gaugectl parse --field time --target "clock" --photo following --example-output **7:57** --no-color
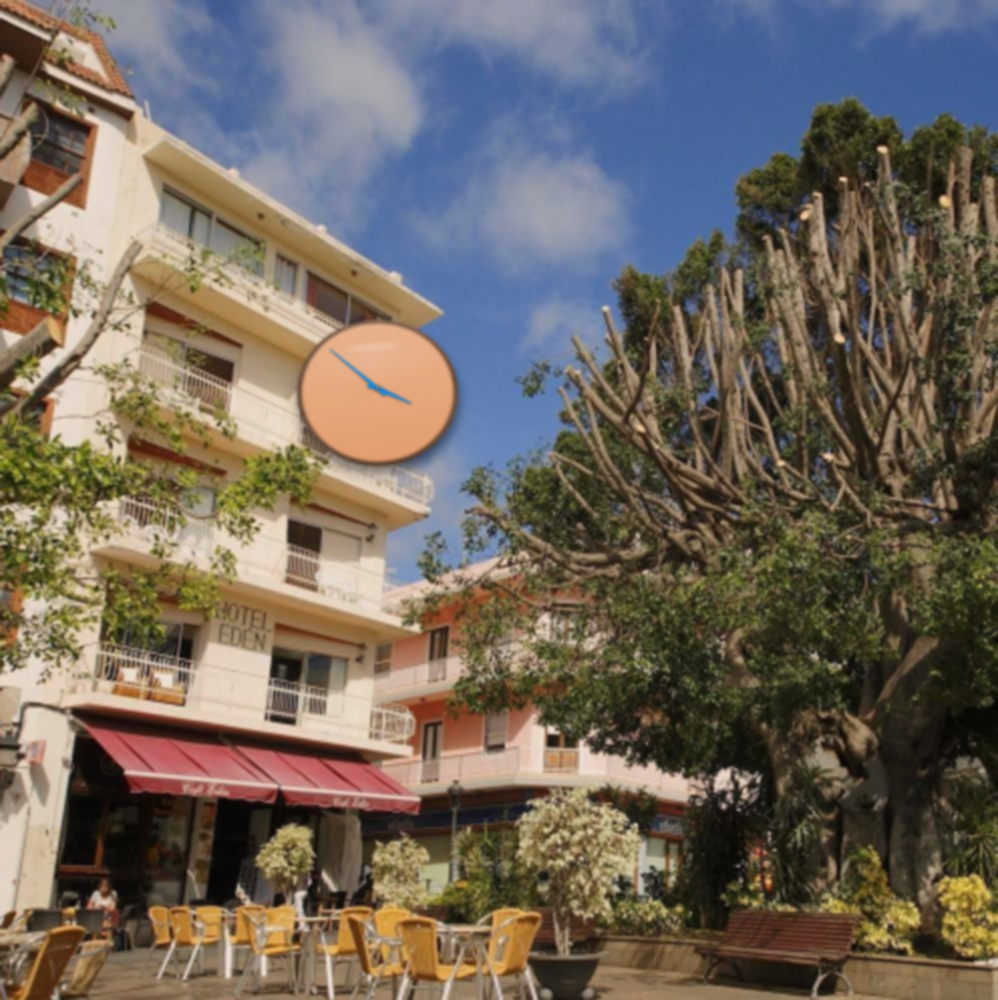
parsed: **3:52**
